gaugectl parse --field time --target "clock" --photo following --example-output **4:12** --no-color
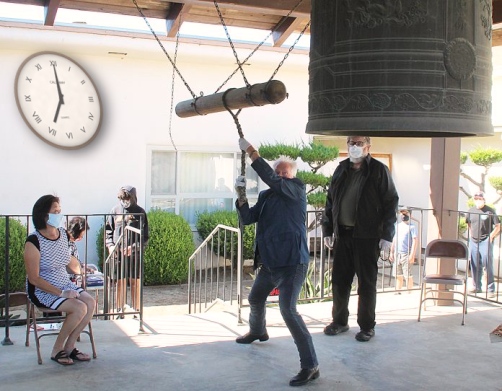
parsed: **7:00**
